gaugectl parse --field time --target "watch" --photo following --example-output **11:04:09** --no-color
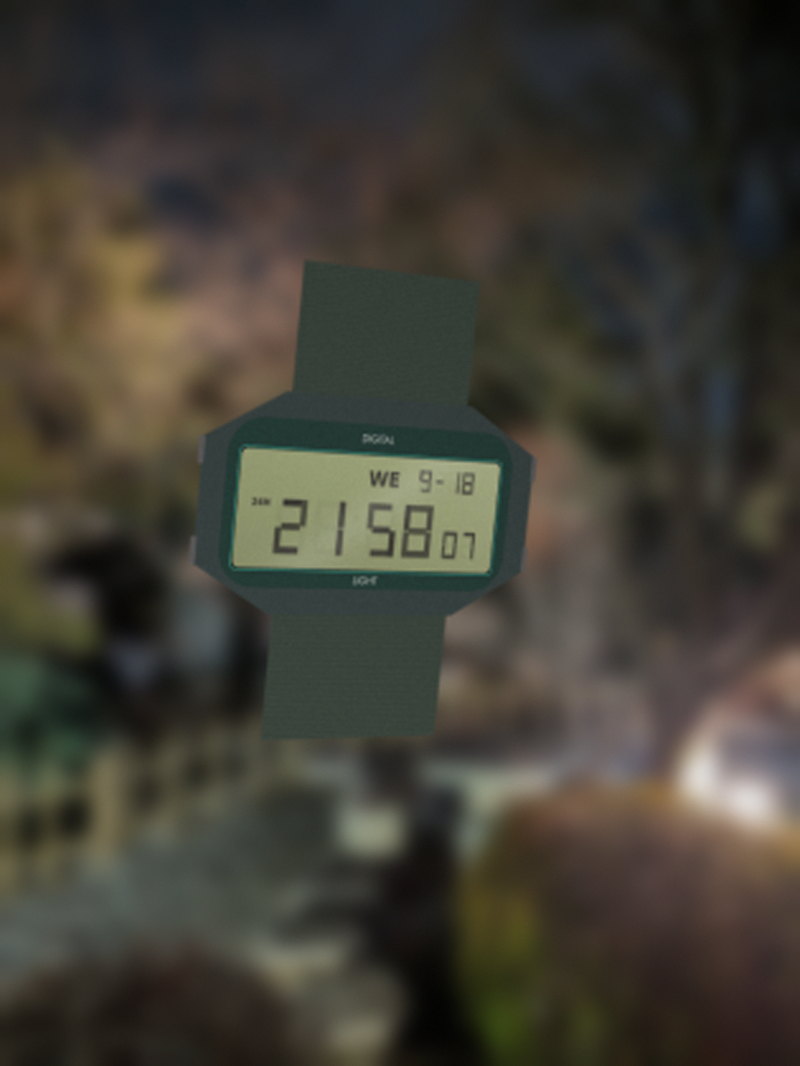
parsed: **21:58:07**
